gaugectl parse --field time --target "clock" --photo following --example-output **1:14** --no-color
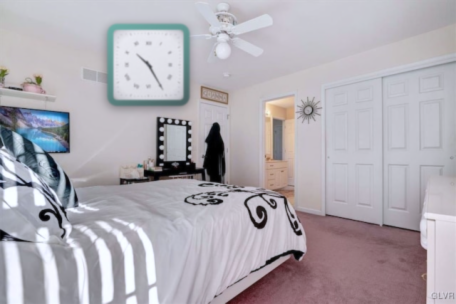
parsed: **10:25**
